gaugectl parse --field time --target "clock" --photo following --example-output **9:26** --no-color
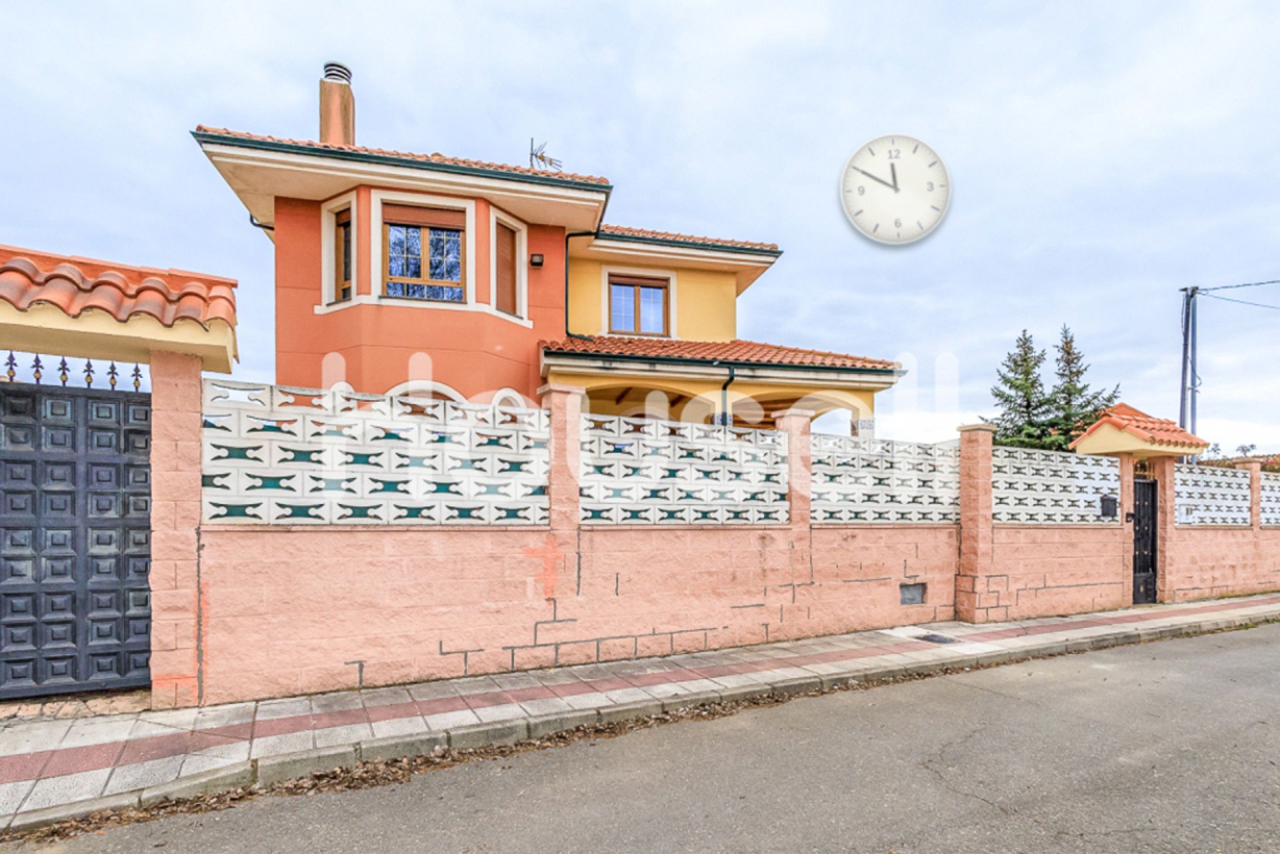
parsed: **11:50**
